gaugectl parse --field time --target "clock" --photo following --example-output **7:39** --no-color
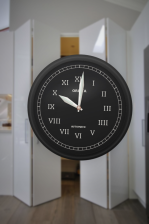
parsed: **10:01**
